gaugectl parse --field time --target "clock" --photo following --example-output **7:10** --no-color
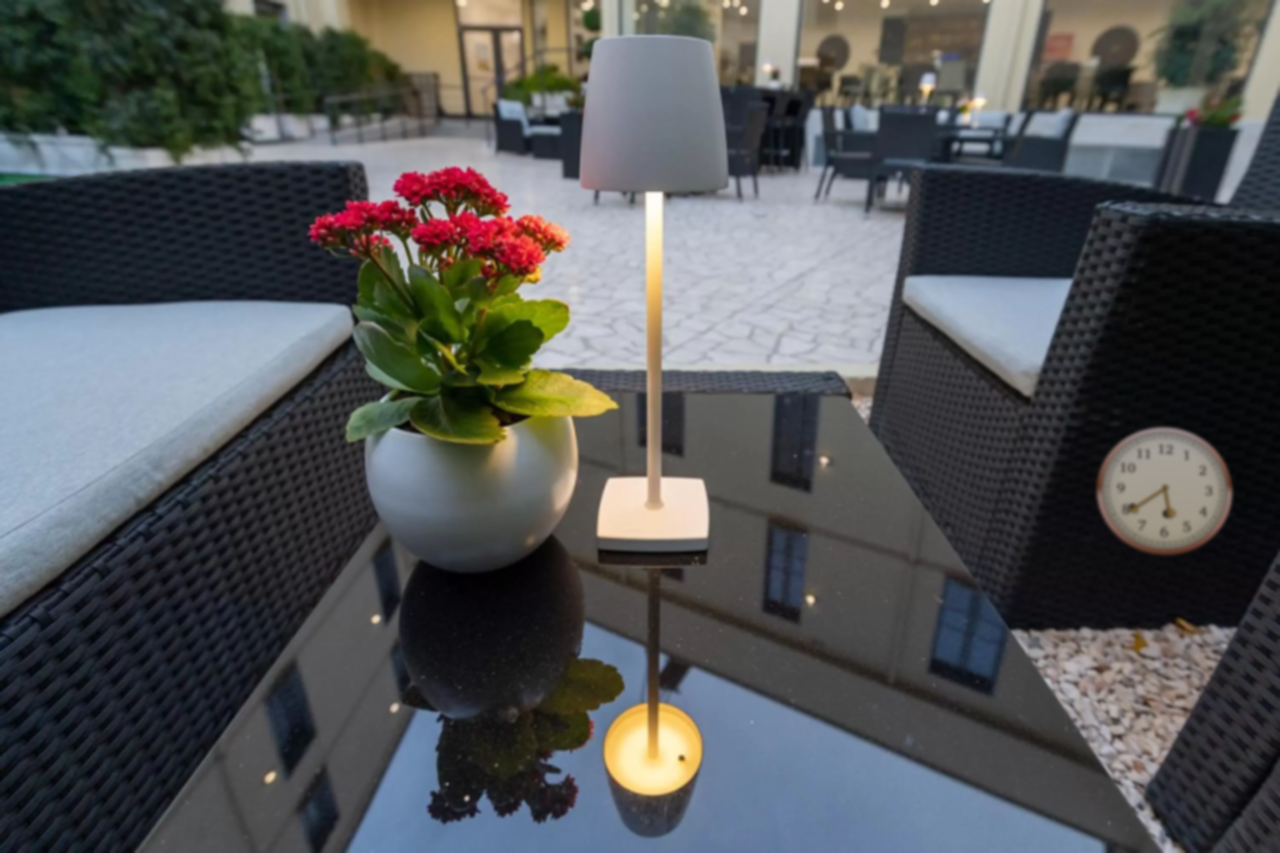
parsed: **5:39**
